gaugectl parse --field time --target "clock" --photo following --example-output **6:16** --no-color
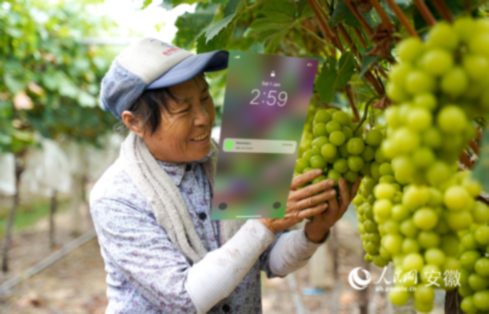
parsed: **2:59**
